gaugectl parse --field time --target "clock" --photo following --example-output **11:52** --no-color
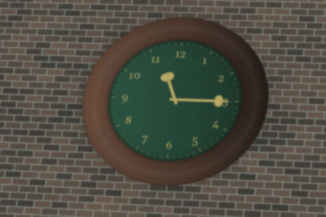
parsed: **11:15**
